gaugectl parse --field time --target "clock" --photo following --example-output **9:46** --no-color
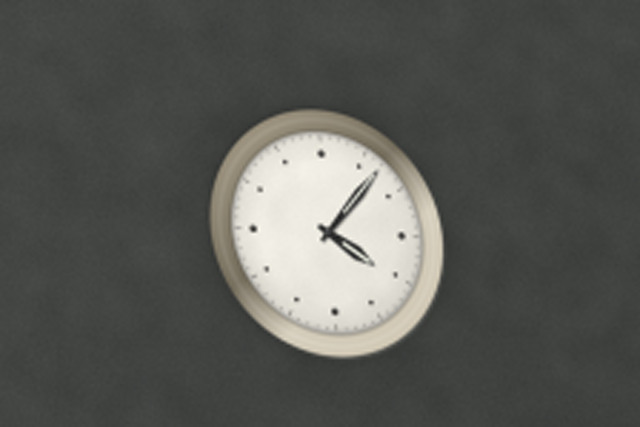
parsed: **4:07**
